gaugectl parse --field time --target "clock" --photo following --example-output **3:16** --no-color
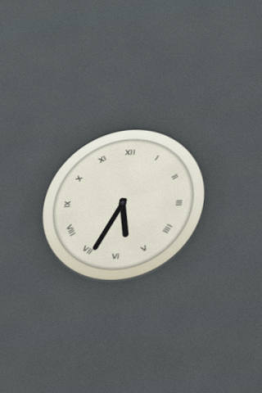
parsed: **5:34**
